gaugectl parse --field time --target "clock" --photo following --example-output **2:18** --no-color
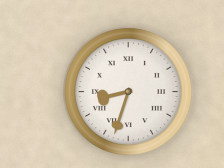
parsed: **8:33**
